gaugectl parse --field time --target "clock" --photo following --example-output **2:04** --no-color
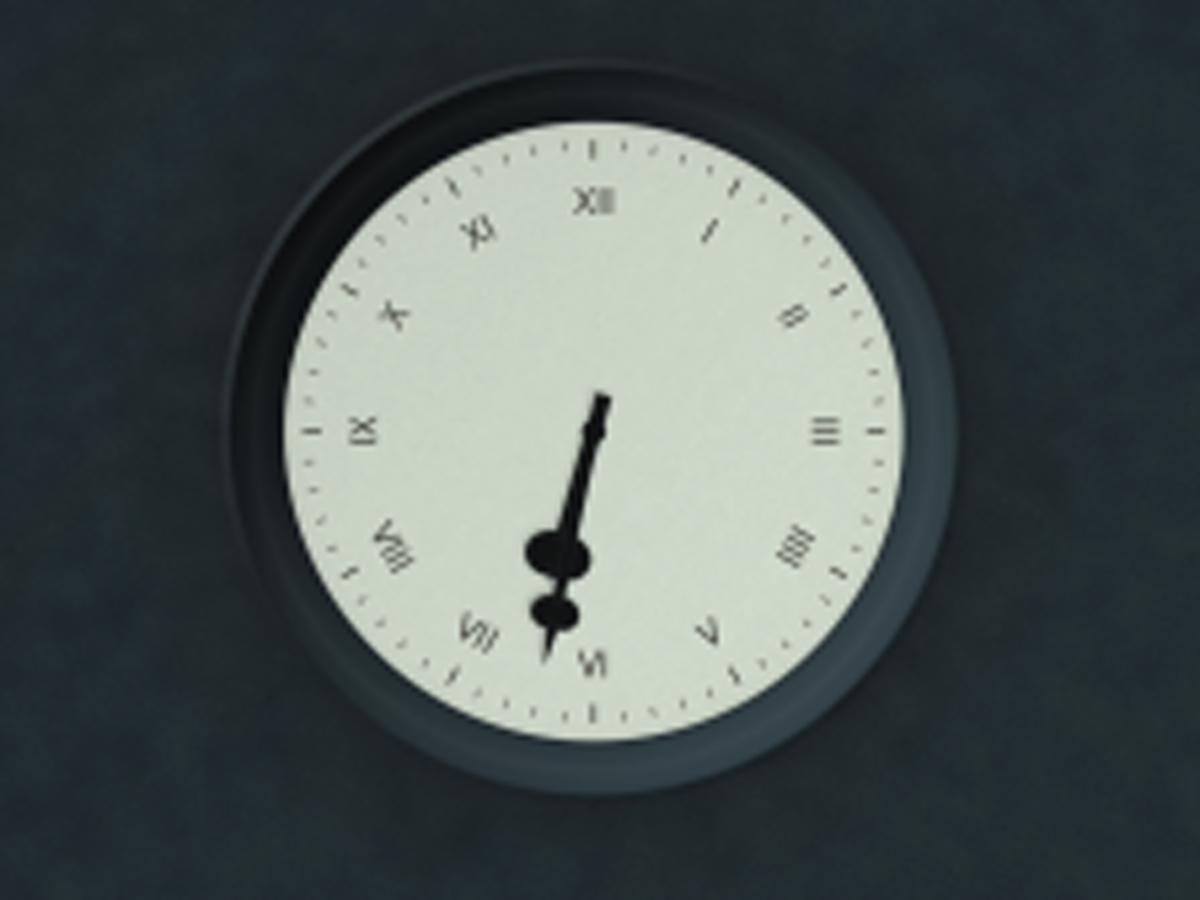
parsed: **6:32**
